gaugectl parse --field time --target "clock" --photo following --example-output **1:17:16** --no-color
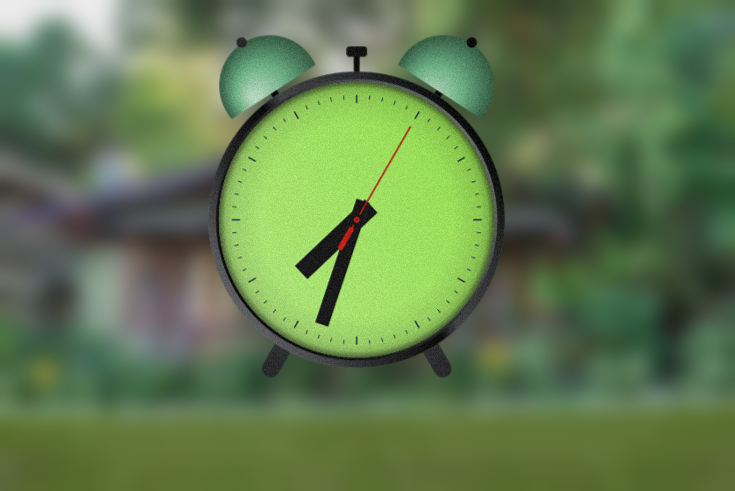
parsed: **7:33:05**
